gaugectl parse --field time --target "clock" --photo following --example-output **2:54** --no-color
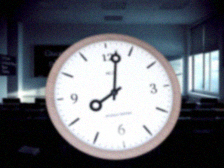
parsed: **8:02**
